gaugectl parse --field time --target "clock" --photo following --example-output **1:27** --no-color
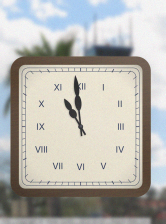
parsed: **10:59**
